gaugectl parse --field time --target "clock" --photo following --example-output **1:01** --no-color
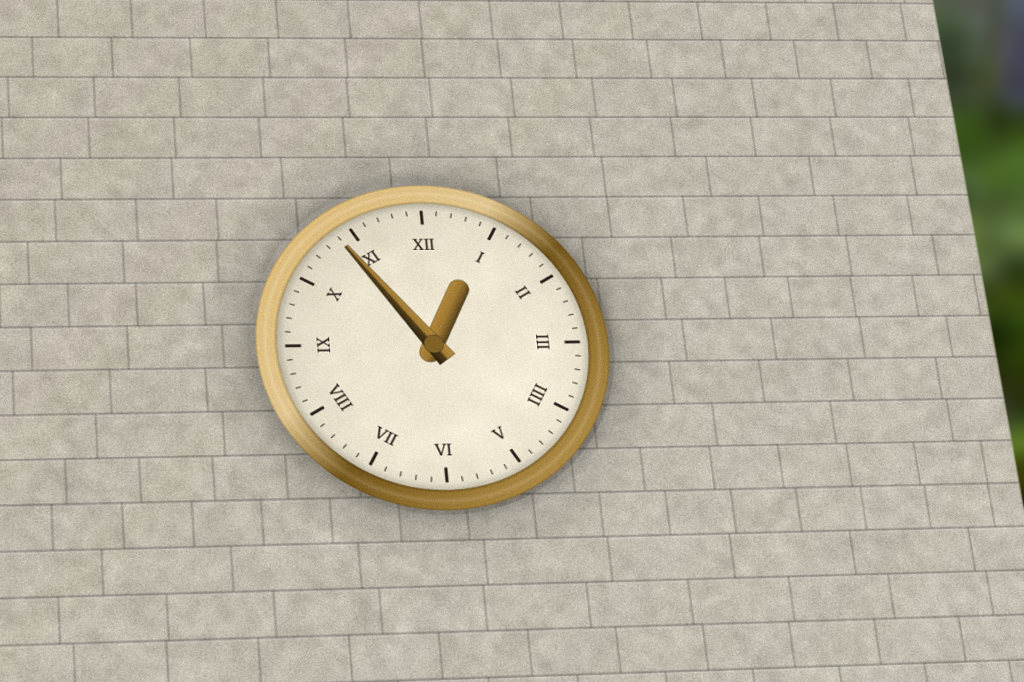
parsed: **12:54**
